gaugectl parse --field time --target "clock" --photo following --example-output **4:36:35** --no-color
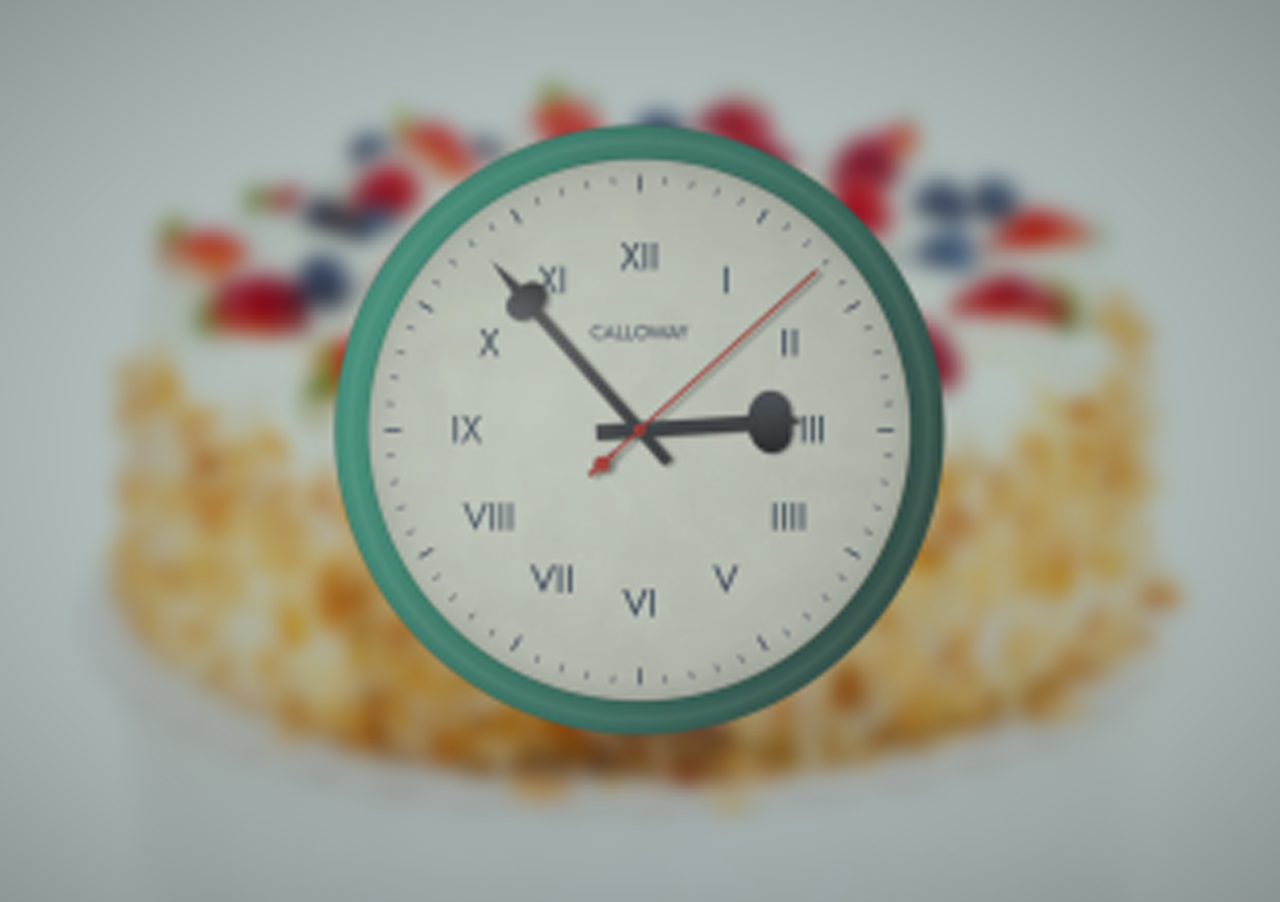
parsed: **2:53:08**
